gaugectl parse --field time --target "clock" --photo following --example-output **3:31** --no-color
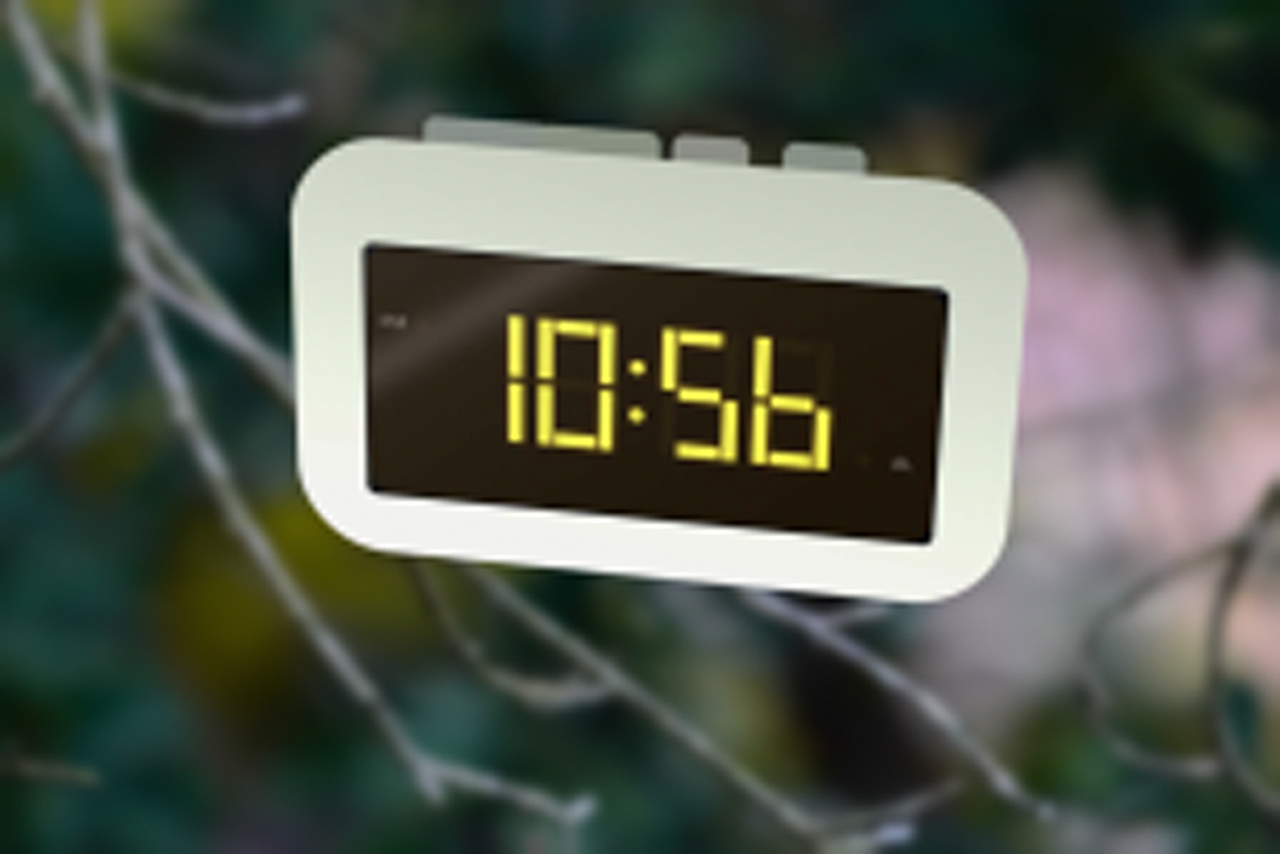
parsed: **10:56**
